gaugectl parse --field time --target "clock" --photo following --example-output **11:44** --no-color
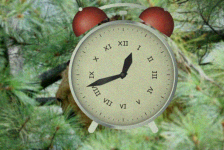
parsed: **12:42**
